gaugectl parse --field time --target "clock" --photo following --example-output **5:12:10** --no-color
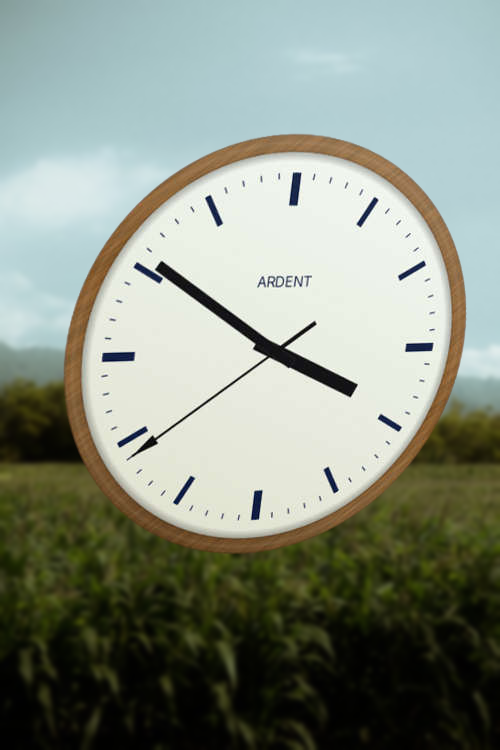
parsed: **3:50:39**
